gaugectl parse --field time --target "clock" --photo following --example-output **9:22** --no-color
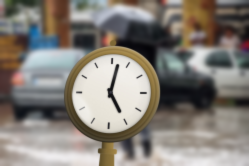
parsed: **5:02**
